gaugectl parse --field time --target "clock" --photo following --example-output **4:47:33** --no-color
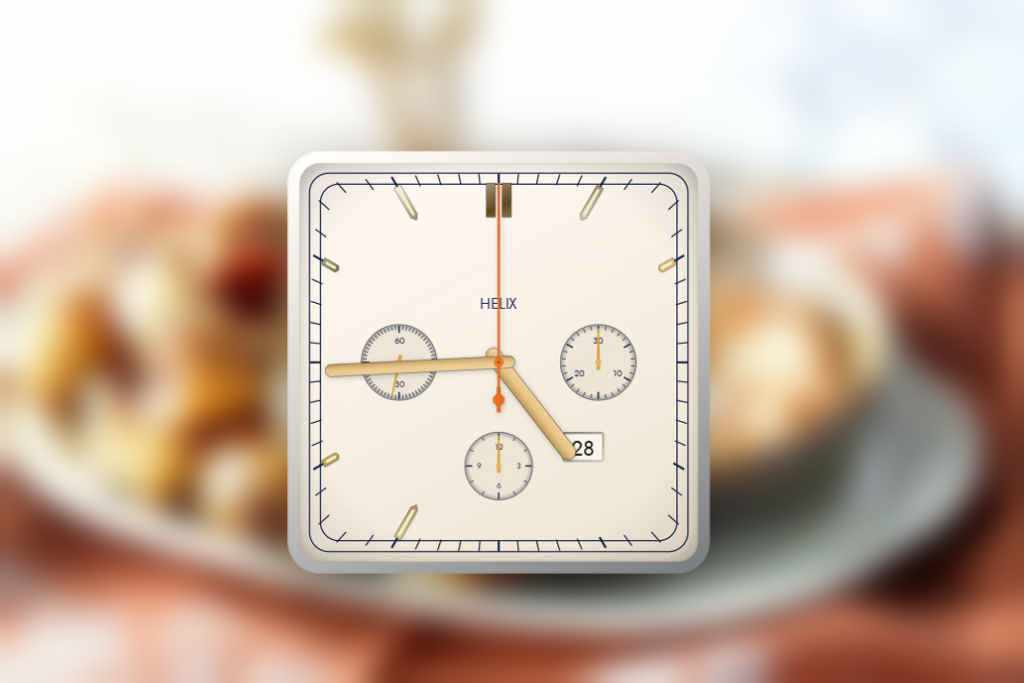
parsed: **4:44:32**
